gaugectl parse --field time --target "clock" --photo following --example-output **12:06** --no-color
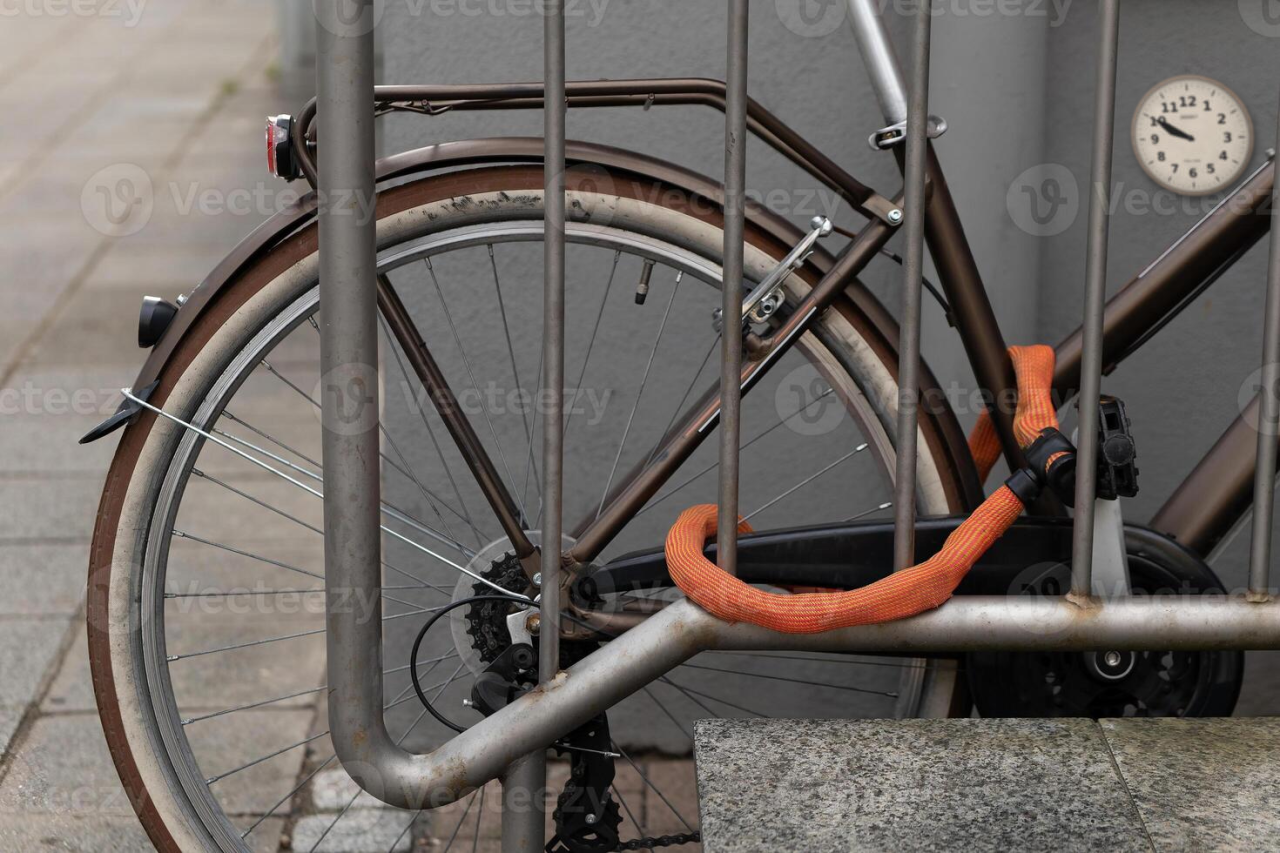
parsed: **9:50**
